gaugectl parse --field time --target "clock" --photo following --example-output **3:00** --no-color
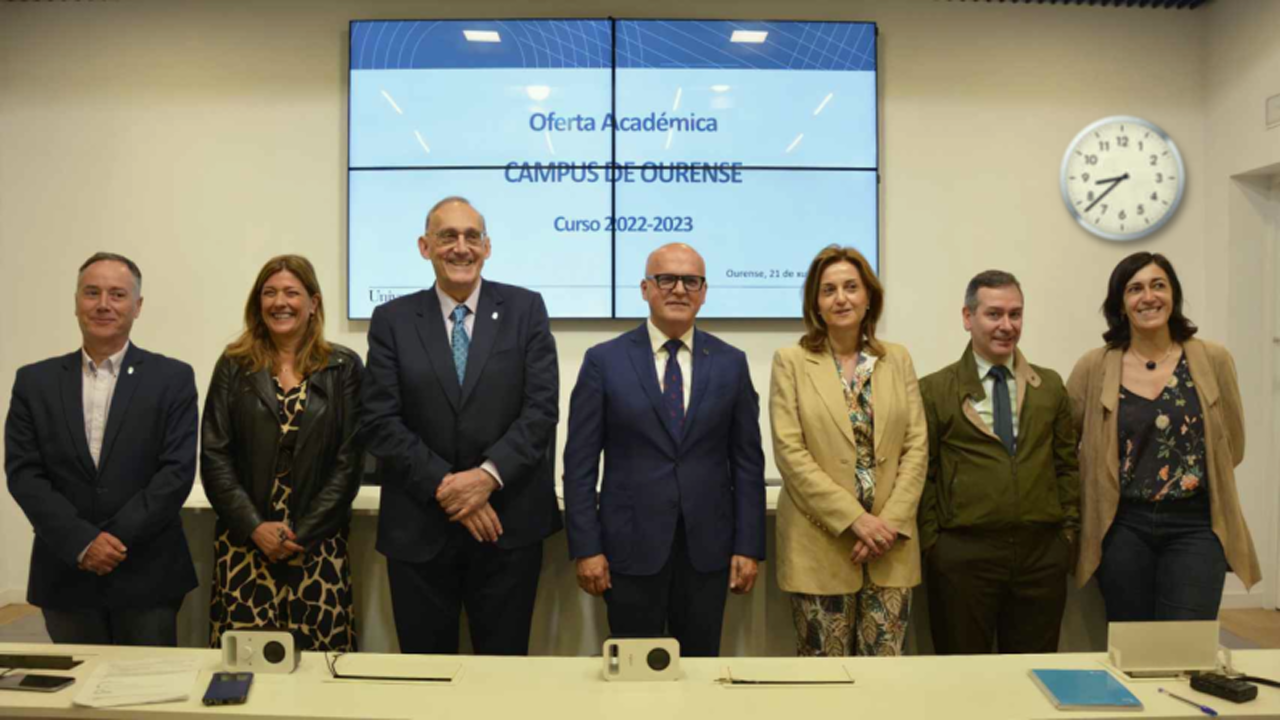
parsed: **8:38**
